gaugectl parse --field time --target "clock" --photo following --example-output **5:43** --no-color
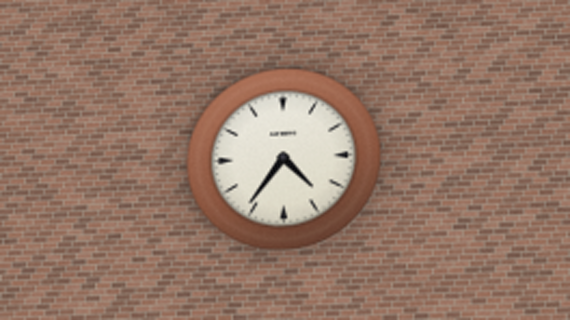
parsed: **4:36**
